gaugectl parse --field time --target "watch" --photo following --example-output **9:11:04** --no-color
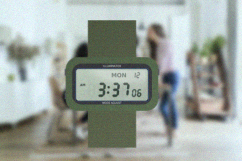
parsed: **3:37:06**
